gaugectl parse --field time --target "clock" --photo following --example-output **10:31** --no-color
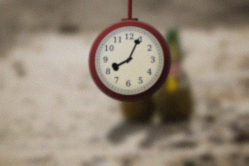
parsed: **8:04**
